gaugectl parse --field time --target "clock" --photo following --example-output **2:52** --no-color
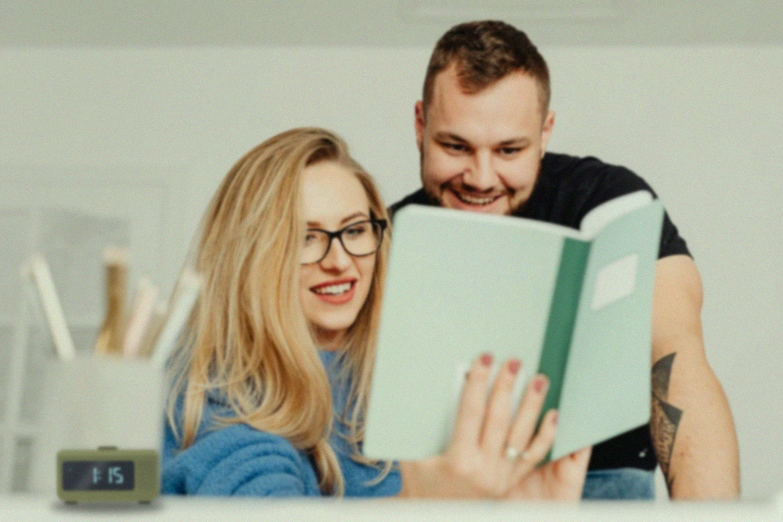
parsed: **1:15**
